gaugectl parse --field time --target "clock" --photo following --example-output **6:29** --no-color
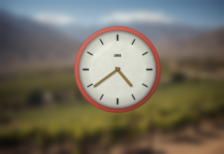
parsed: **4:39**
